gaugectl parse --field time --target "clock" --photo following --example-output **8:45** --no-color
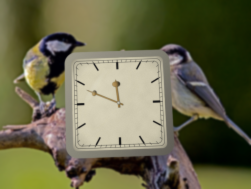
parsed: **11:49**
